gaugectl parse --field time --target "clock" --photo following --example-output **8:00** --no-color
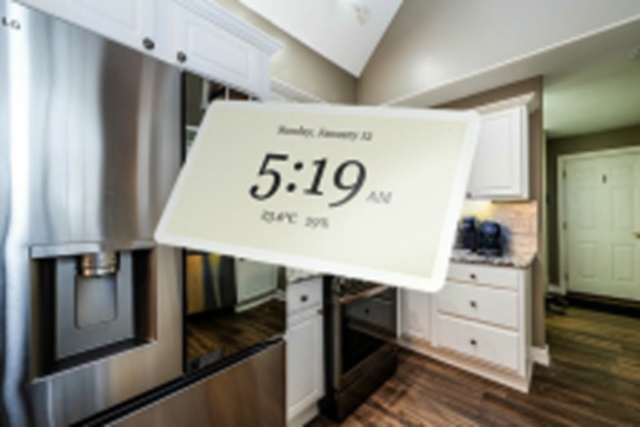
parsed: **5:19**
